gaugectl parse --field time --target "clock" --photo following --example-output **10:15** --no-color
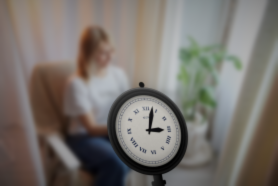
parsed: **3:03**
